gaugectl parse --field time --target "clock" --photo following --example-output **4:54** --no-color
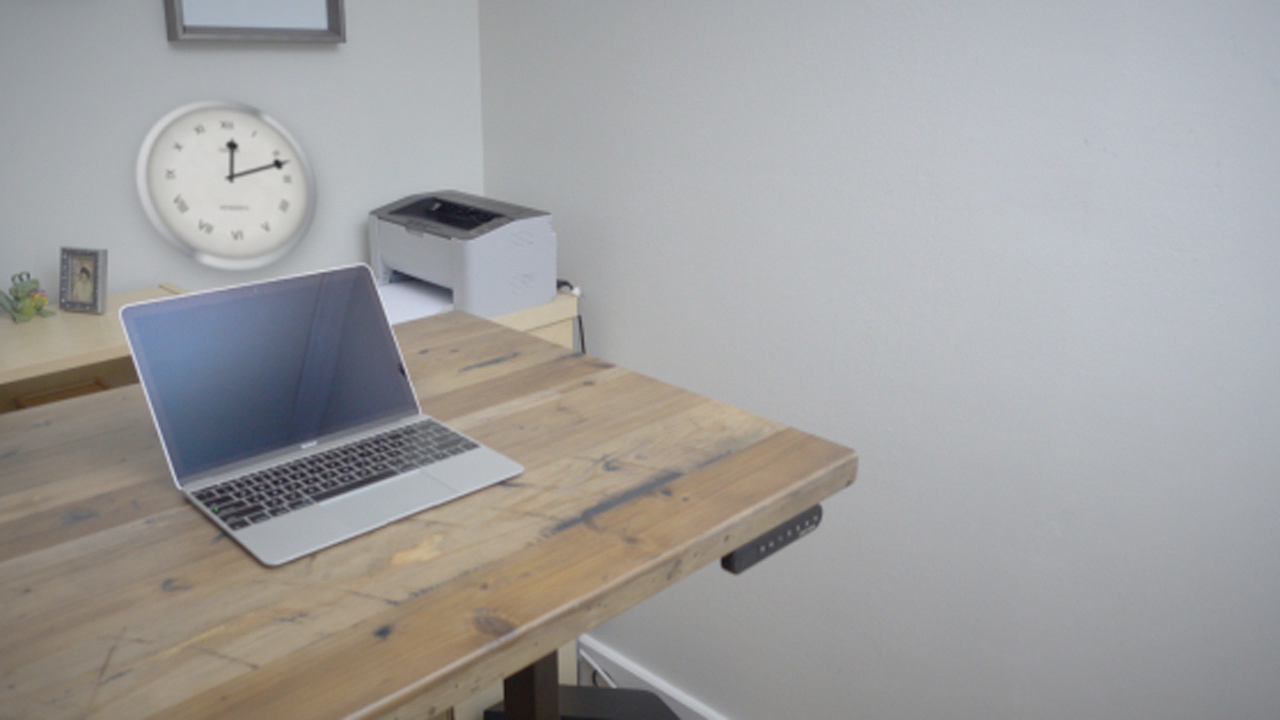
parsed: **12:12**
